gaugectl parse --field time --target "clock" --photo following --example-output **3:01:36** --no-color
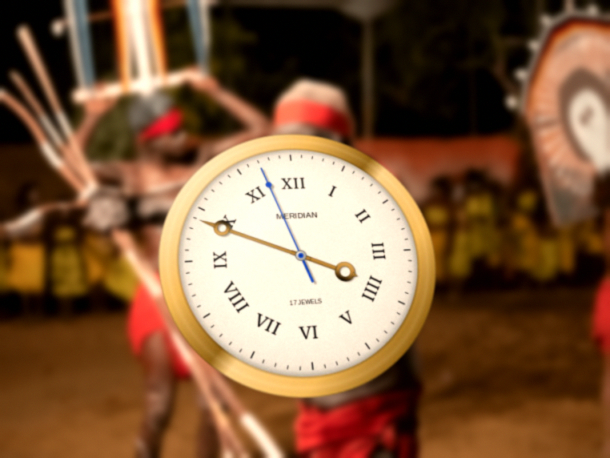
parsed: **3:48:57**
